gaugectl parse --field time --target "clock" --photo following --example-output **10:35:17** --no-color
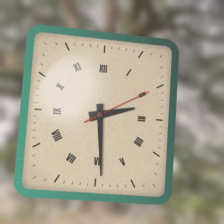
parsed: **2:29:10**
